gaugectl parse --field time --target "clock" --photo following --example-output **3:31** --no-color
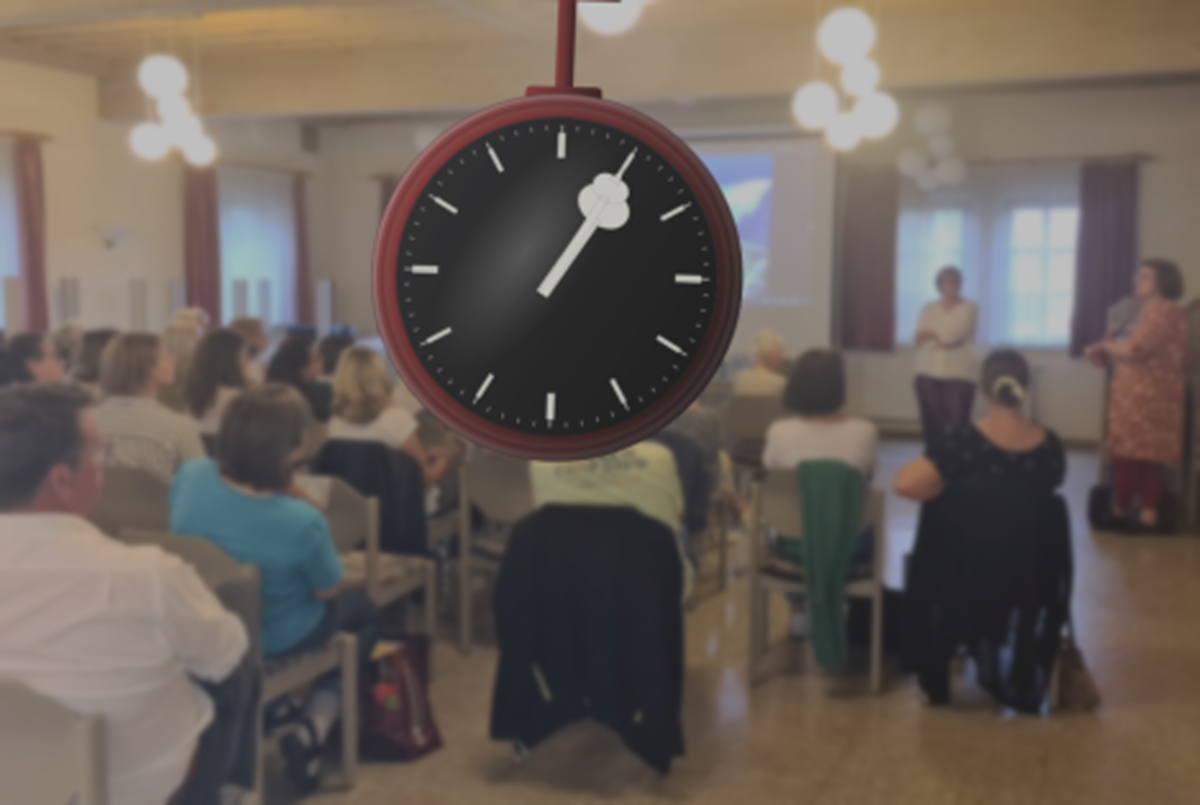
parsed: **1:05**
